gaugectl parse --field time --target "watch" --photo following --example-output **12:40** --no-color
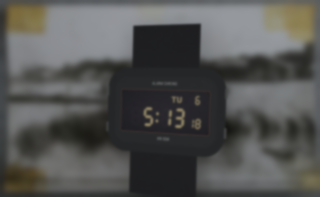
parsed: **5:13**
